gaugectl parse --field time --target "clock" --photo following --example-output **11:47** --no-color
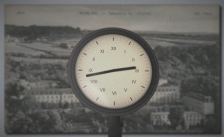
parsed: **2:43**
